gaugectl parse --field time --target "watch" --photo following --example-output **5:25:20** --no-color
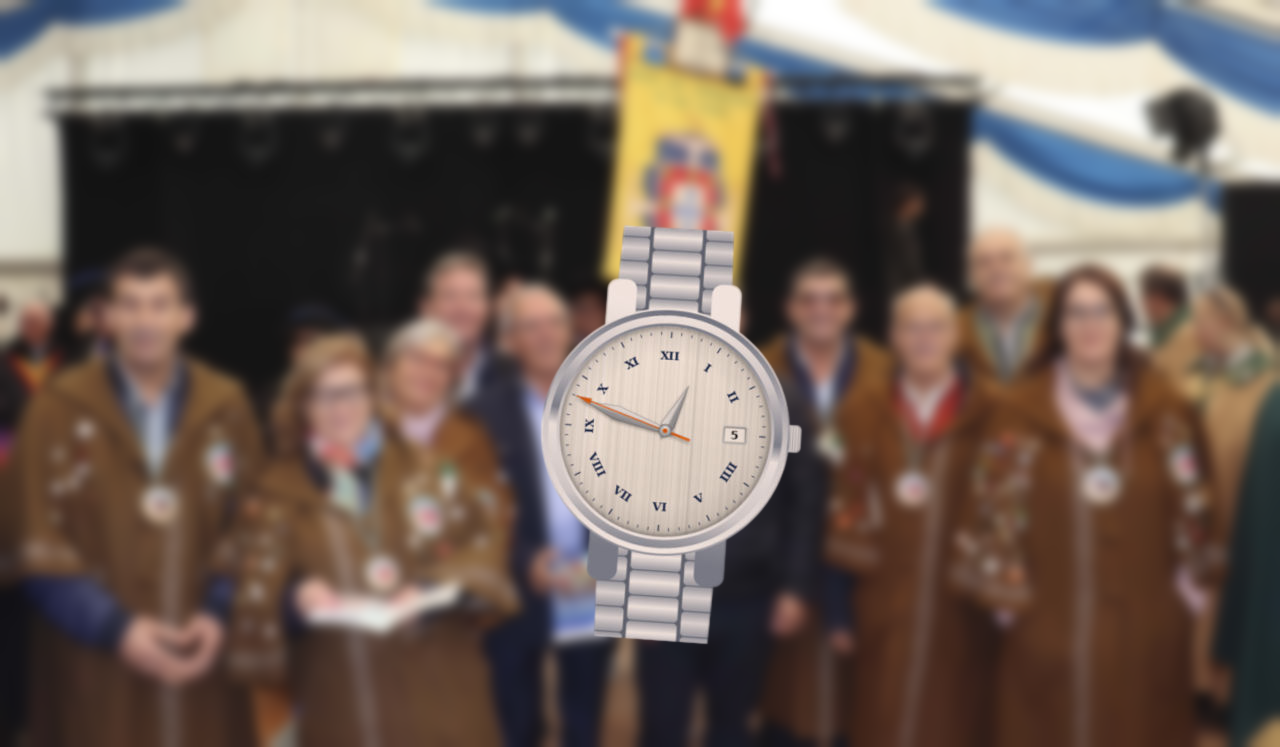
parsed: **12:47:48**
